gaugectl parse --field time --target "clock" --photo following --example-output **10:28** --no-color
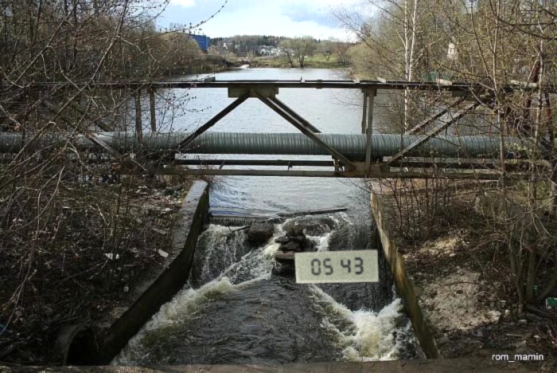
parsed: **5:43**
